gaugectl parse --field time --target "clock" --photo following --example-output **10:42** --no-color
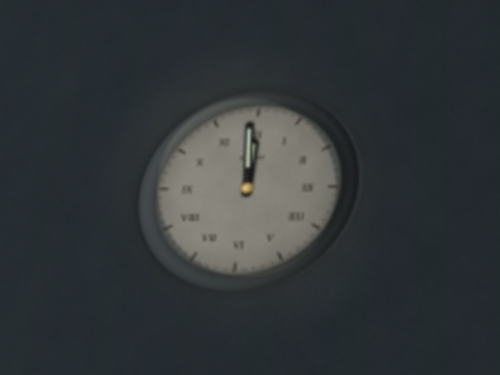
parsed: **11:59**
